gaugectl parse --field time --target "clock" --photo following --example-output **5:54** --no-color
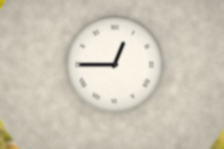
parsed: **12:45**
